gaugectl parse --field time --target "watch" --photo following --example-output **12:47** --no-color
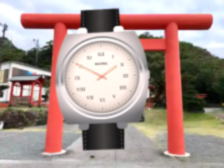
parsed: **1:50**
